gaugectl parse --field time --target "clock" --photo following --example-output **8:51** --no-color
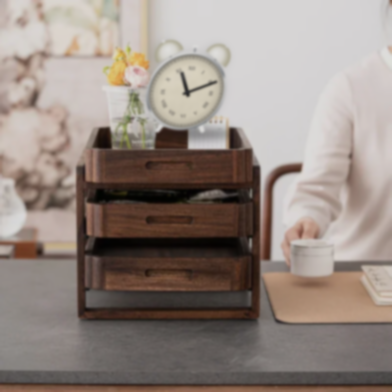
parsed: **11:11**
